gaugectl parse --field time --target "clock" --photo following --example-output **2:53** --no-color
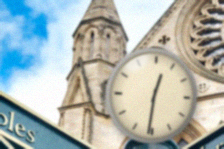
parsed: **12:31**
